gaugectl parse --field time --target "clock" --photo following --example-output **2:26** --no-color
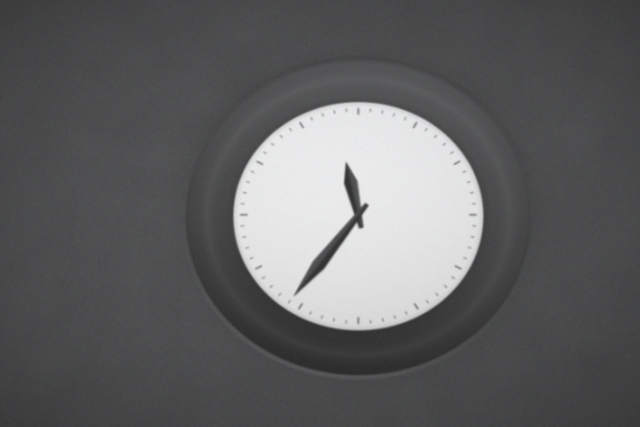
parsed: **11:36**
